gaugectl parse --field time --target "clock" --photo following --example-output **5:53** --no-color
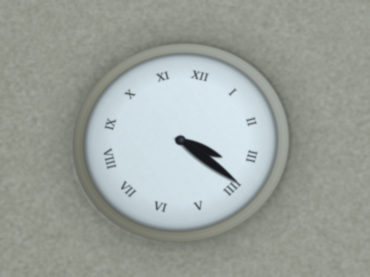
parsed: **3:19**
